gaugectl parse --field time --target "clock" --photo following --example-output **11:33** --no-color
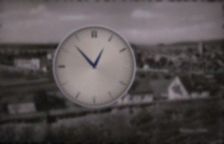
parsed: **12:53**
